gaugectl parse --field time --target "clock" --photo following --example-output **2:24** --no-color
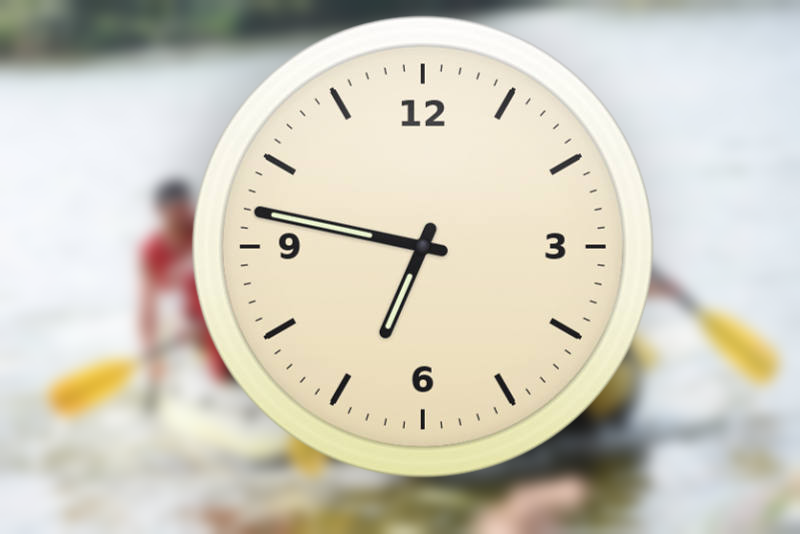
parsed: **6:47**
